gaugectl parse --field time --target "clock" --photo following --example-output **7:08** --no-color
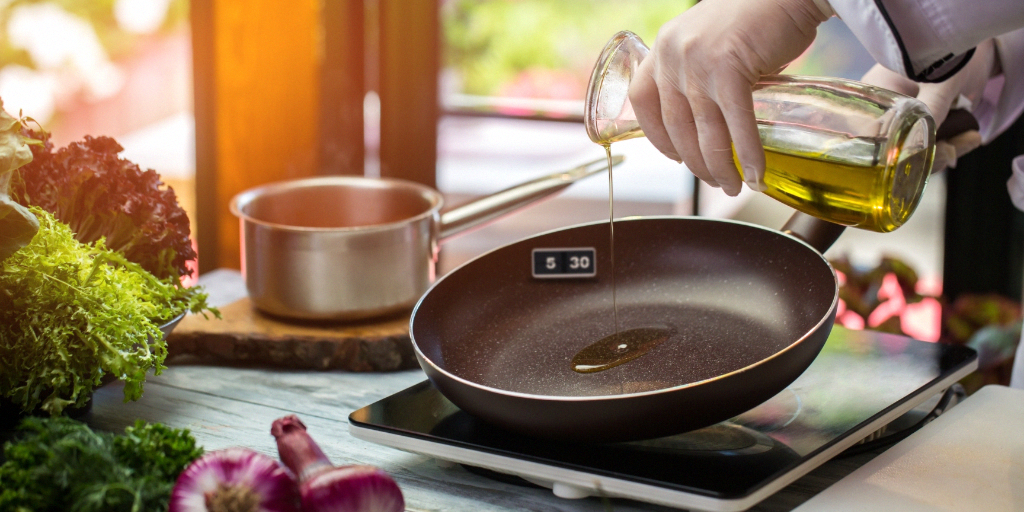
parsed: **5:30**
